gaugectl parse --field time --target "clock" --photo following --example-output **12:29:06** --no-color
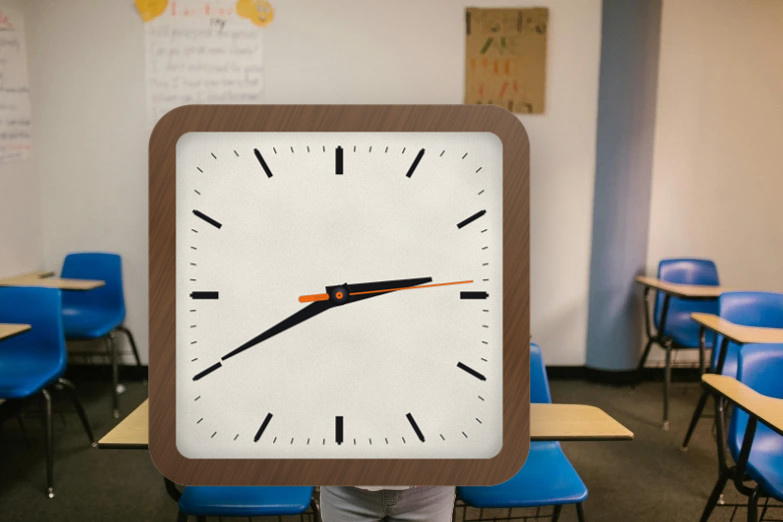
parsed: **2:40:14**
